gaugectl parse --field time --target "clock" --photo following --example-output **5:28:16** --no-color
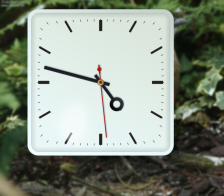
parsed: **4:47:29**
